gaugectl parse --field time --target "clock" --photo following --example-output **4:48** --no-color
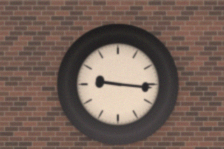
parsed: **9:16**
